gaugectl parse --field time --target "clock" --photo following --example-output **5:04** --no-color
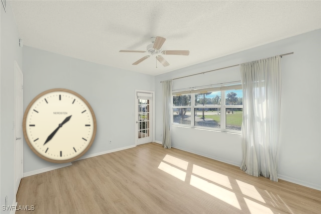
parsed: **1:37**
